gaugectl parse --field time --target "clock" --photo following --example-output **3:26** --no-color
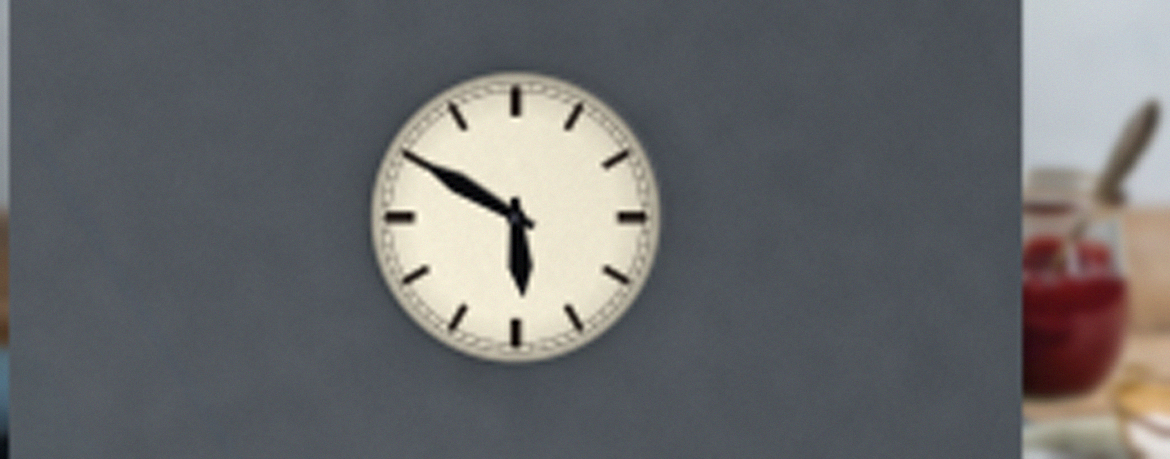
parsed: **5:50**
